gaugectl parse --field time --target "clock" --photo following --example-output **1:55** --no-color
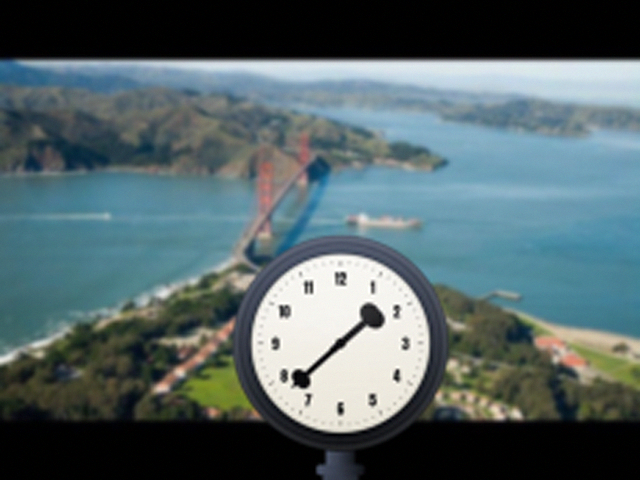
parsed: **1:38**
